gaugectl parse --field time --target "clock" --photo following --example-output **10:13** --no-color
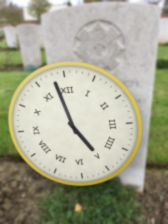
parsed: **4:58**
